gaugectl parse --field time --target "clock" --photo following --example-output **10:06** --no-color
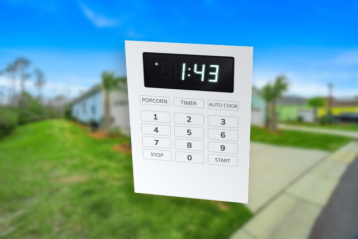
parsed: **1:43**
